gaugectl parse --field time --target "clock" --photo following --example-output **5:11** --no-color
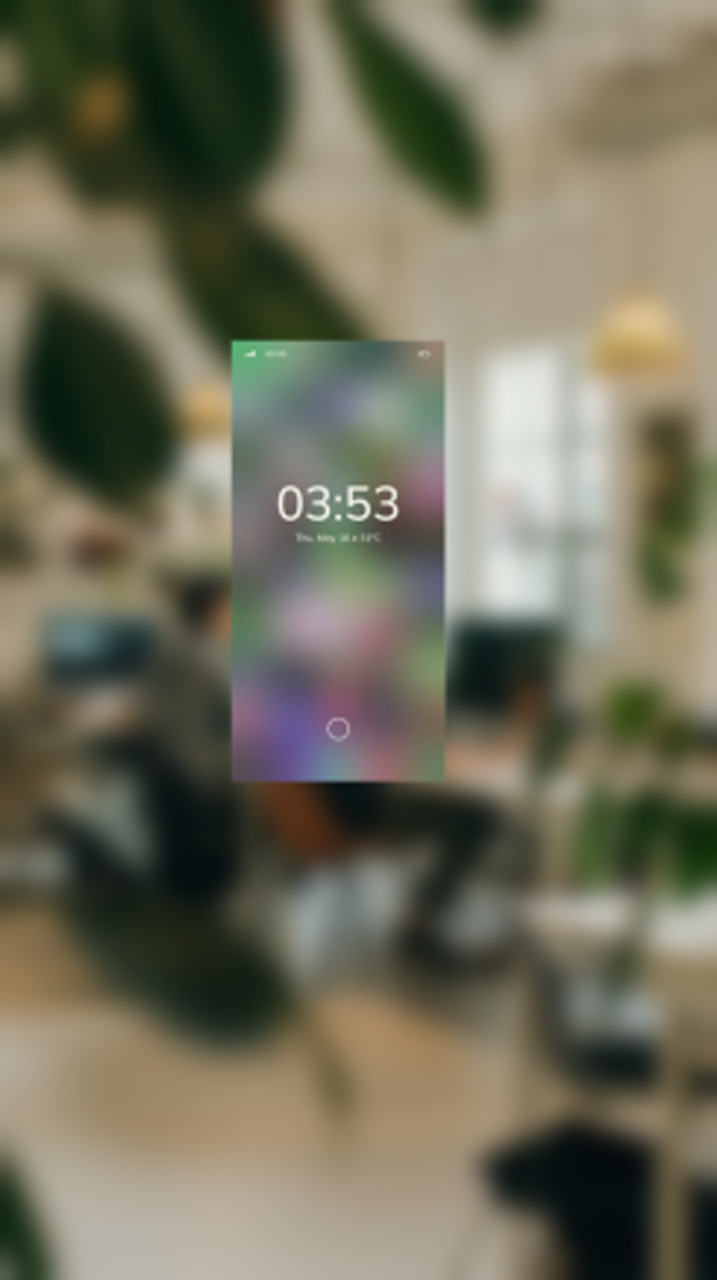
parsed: **3:53**
